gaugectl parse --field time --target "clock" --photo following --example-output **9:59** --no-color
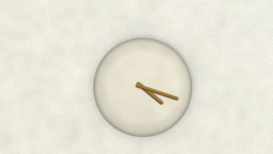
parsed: **4:18**
